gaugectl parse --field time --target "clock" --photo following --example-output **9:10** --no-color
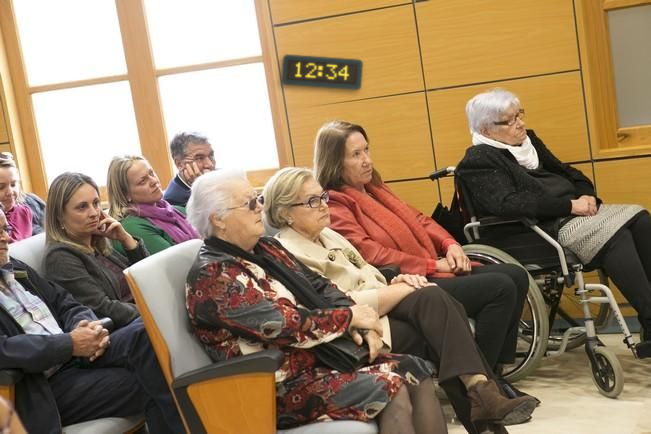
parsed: **12:34**
